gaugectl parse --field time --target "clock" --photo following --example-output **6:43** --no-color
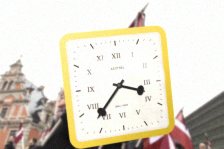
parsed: **3:37**
